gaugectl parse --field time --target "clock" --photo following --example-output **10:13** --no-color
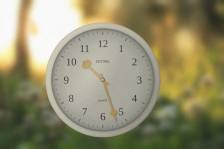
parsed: **10:27**
